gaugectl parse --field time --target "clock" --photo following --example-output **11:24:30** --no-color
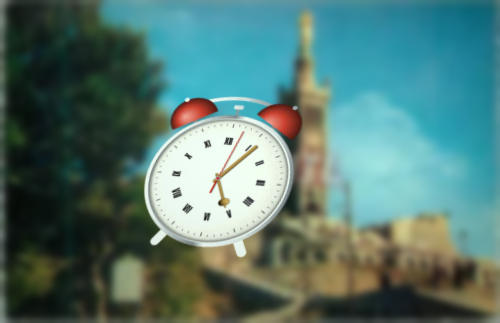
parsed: **5:06:02**
